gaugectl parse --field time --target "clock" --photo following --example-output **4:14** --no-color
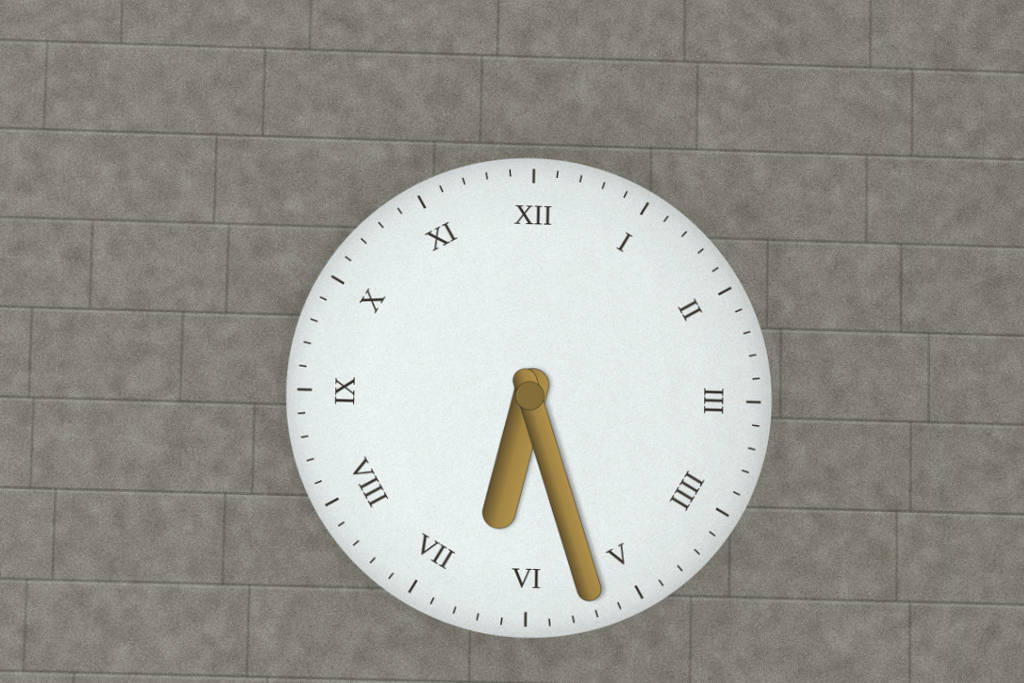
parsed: **6:27**
